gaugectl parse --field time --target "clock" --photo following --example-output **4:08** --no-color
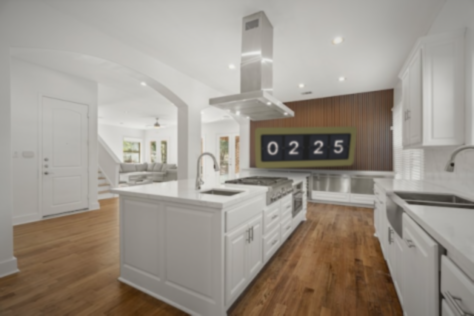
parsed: **2:25**
